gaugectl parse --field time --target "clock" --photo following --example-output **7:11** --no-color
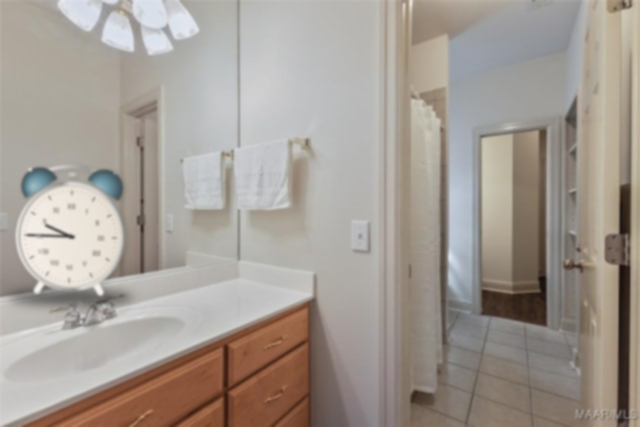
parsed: **9:45**
